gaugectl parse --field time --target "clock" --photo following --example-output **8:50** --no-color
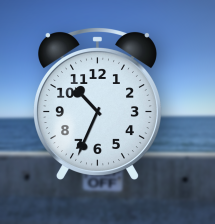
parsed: **10:34**
